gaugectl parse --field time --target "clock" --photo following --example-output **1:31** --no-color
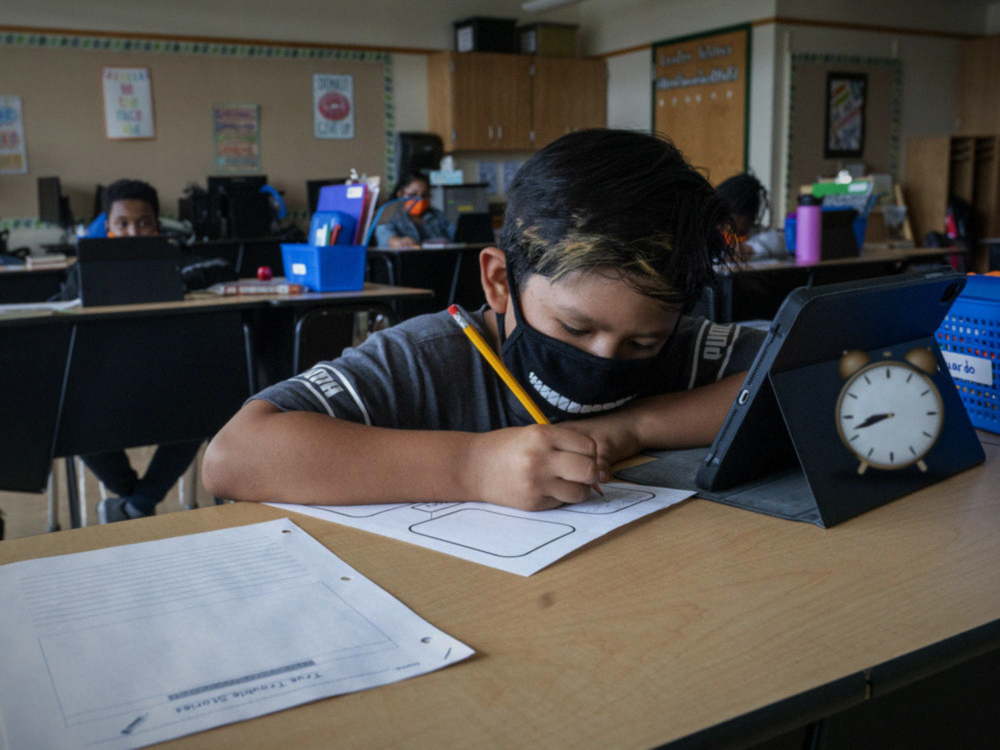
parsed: **8:42**
